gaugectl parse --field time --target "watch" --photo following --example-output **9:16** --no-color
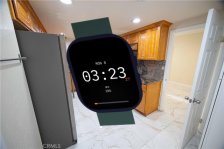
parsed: **3:23**
